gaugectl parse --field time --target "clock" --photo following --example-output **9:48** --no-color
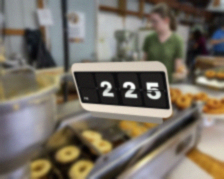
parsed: **2:25**
